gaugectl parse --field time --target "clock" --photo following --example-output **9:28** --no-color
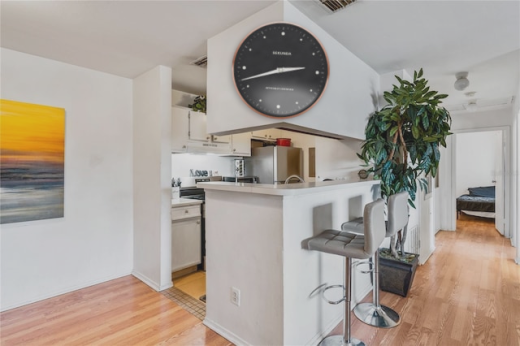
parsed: **2:42**
